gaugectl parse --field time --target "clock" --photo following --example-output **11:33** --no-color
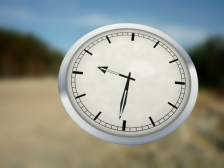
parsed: **9:31**
